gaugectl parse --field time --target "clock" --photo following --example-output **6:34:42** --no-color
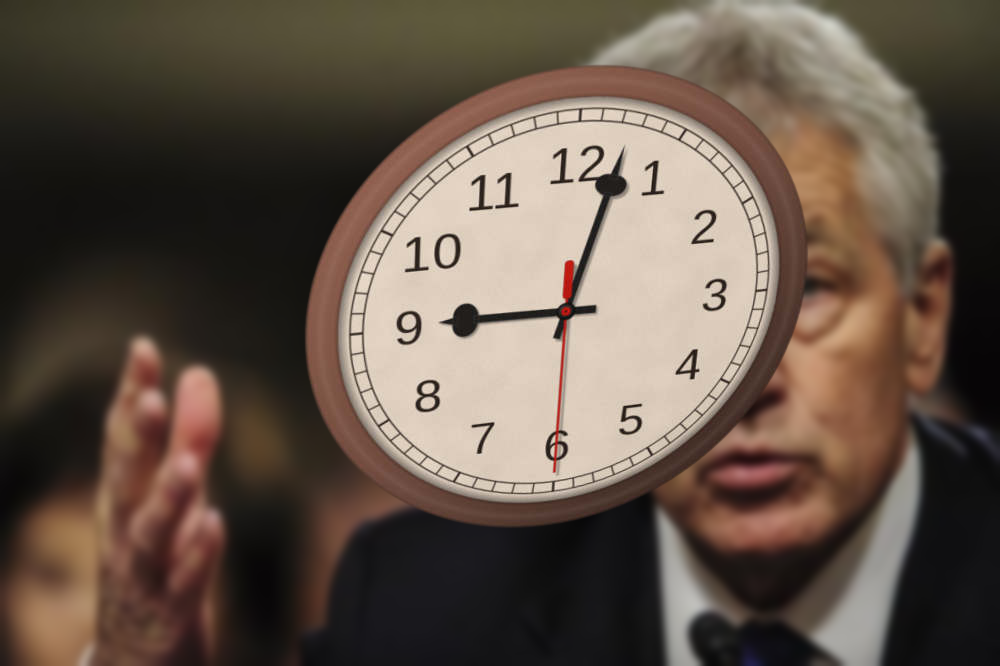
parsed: **9:02:30**
